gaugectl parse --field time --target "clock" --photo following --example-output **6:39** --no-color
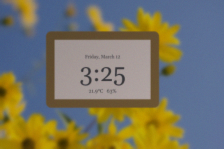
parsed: **3:25**
